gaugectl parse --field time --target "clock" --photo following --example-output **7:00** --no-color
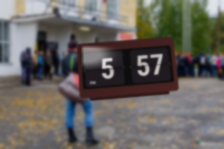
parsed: **5:57**
